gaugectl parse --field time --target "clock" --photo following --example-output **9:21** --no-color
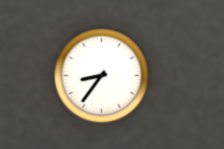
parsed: **8:36**
